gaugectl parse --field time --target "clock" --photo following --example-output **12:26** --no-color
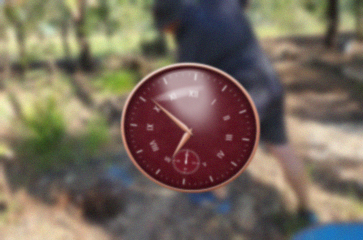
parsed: **6:51**
